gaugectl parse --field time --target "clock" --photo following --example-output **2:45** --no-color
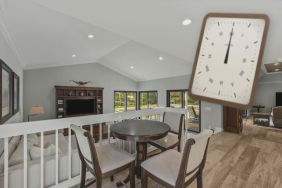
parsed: **12:00**
